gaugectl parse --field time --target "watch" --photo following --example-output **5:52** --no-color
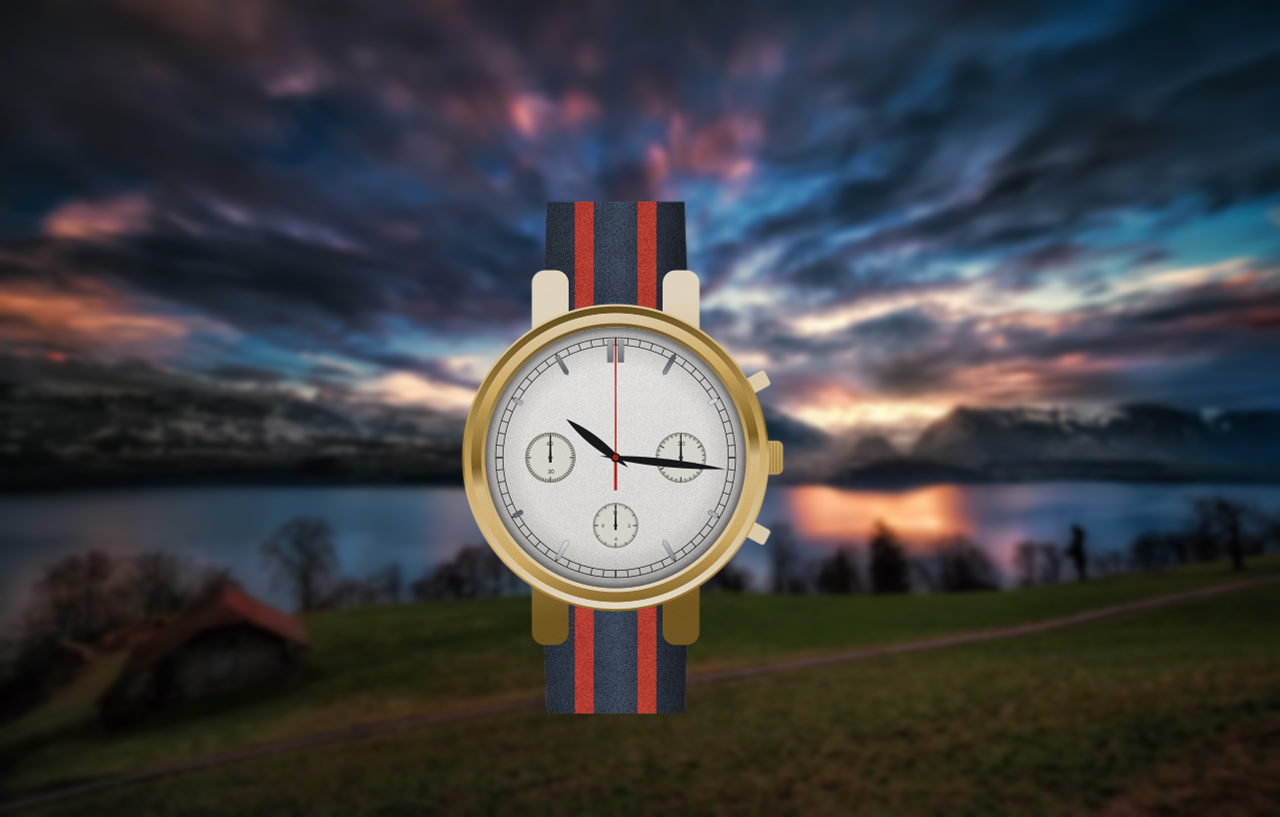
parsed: **10:16**
